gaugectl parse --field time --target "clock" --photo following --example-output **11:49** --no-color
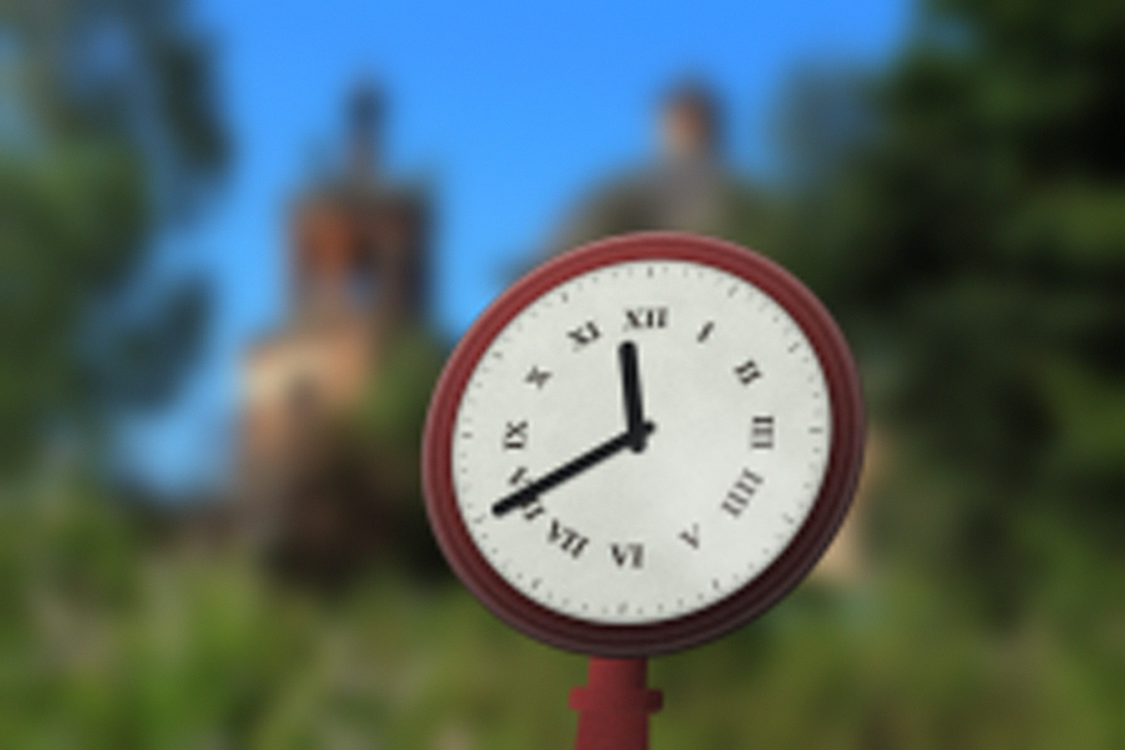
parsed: **11:40**
